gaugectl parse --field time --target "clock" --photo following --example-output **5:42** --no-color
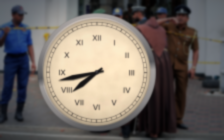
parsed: **7:43**
